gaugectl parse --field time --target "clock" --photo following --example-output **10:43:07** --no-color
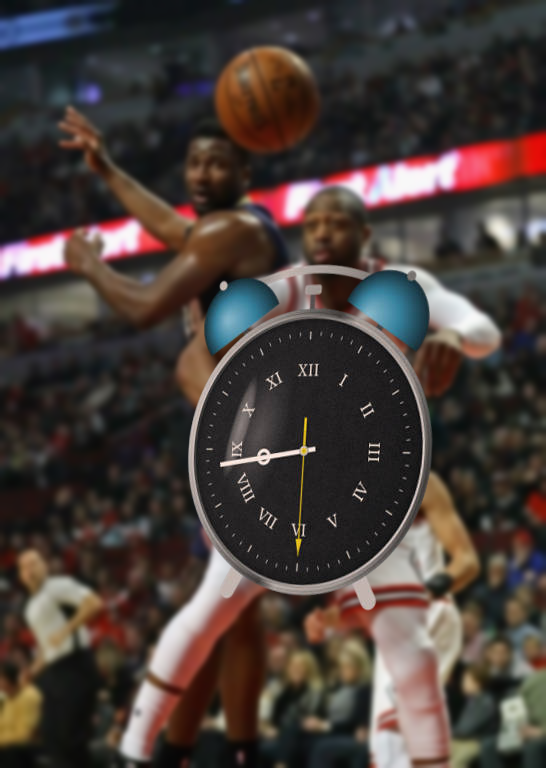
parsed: **8:43:30**
